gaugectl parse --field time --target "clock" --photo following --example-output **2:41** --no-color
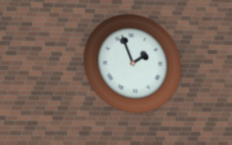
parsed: **1:57**
